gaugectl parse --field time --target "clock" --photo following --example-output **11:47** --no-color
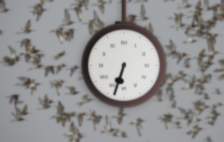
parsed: **6:33**
